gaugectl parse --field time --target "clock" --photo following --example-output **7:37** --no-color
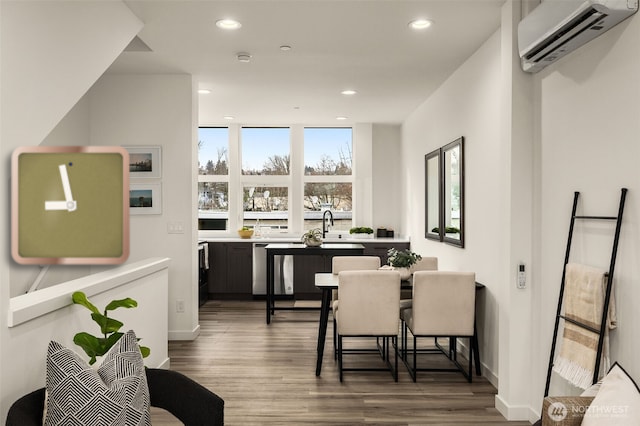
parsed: **8:58**
